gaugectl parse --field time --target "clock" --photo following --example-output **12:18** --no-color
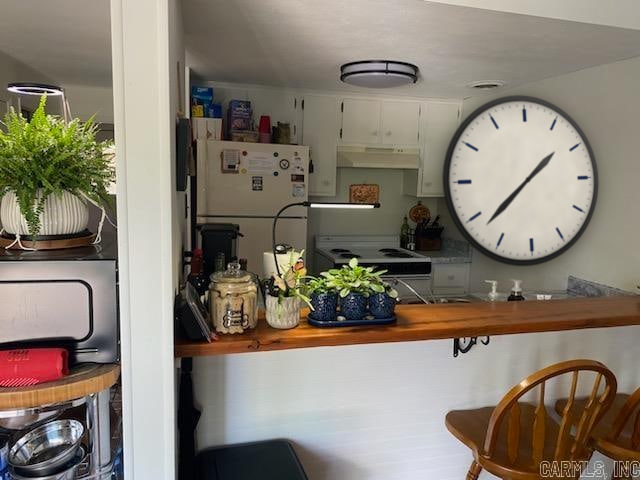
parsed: **1:38**
